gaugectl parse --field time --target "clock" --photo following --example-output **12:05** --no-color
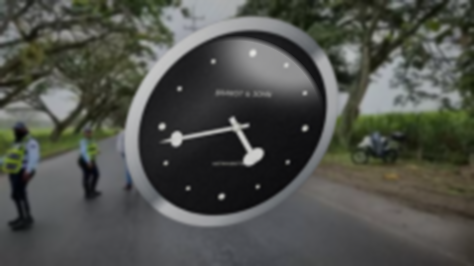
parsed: **4:43**
